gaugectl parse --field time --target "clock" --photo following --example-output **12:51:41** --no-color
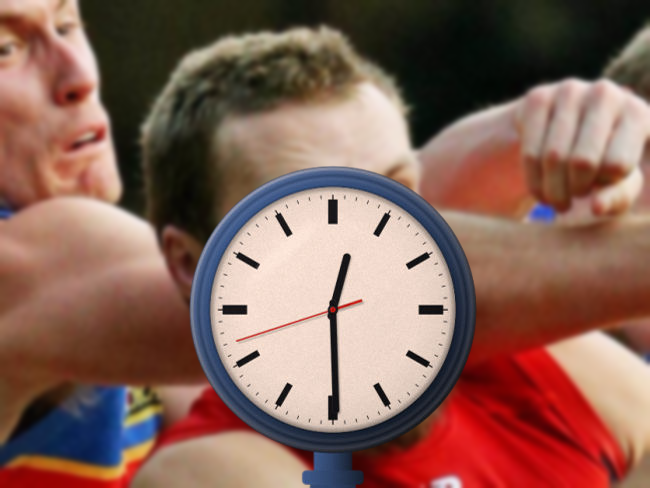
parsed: **12:29:42**
